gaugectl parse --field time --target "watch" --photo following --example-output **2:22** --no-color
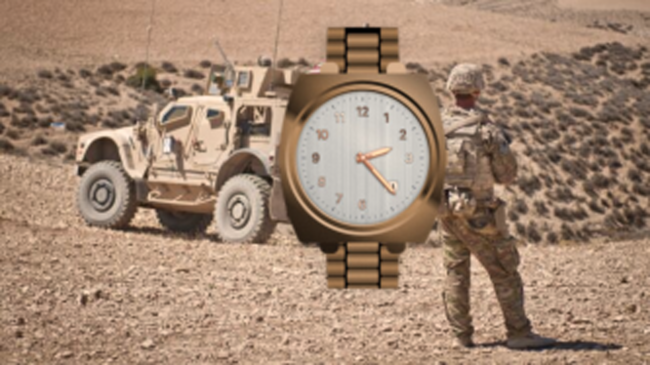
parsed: **2:23**
